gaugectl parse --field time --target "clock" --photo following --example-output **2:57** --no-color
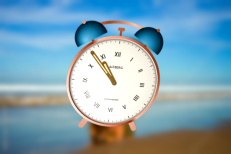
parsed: **10:53**
